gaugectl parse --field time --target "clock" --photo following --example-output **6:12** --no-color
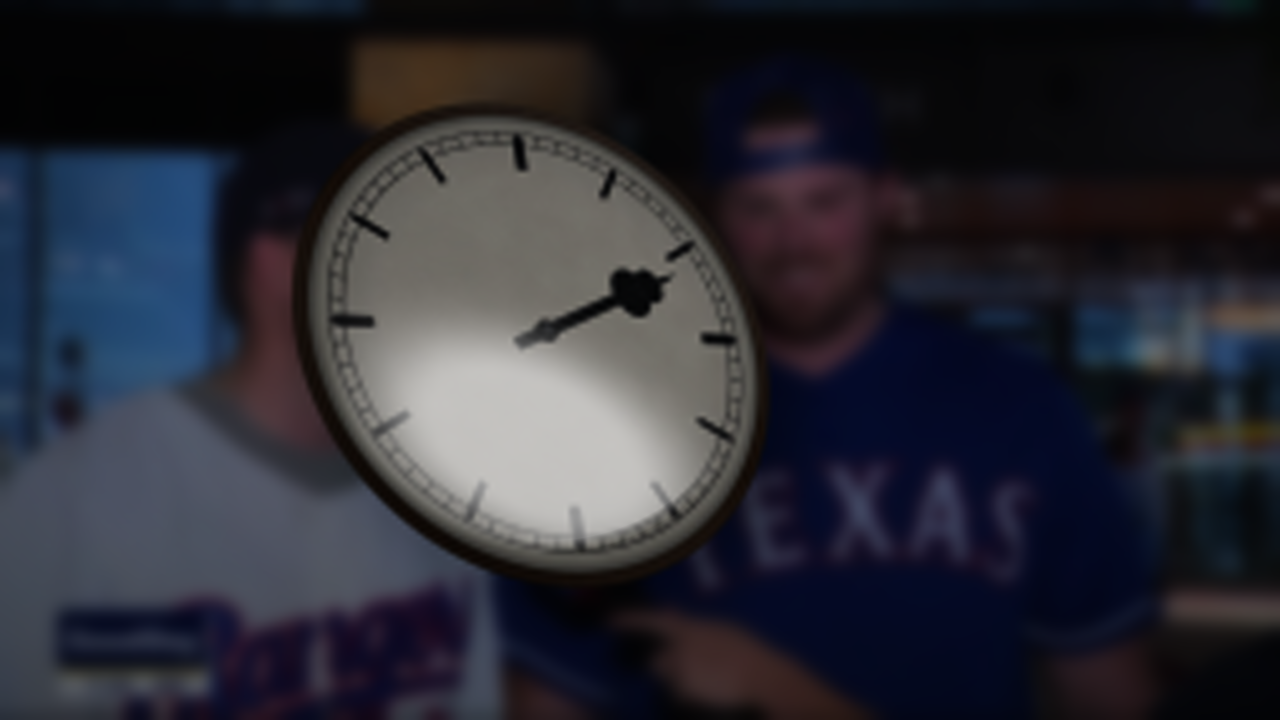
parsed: **2:11**
